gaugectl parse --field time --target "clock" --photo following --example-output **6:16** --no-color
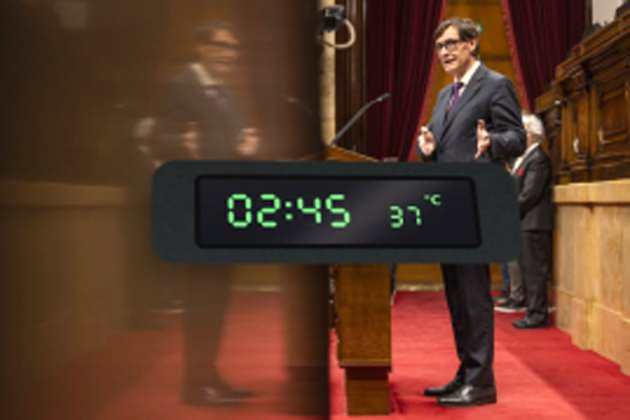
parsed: **2:45**
